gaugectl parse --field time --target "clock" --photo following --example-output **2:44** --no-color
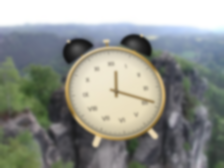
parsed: **12:19**
